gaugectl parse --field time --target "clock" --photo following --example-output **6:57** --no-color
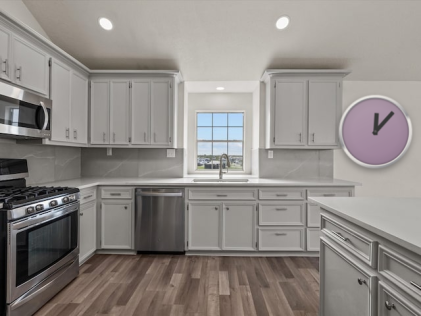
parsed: **12:07**
